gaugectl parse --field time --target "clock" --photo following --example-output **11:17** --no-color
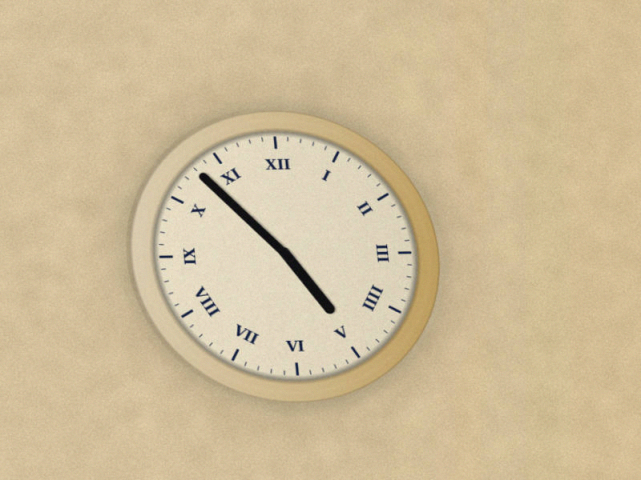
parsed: **4:53**
